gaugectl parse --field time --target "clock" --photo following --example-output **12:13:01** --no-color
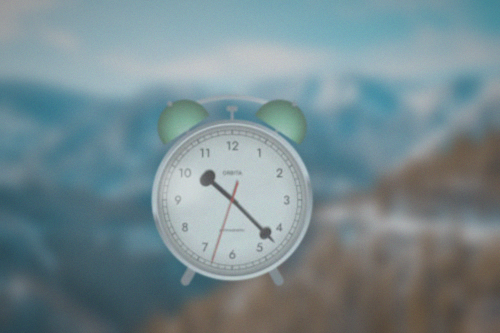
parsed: **10:22:33**
